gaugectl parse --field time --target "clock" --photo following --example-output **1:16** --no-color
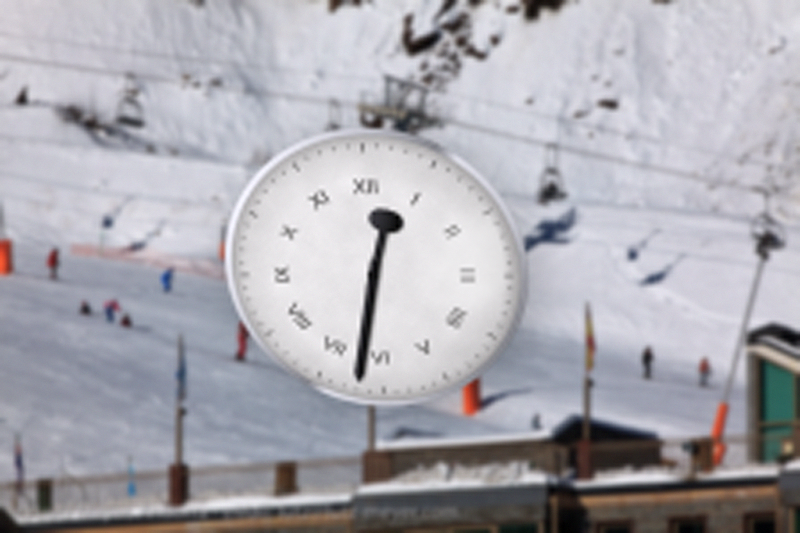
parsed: **12:32**
